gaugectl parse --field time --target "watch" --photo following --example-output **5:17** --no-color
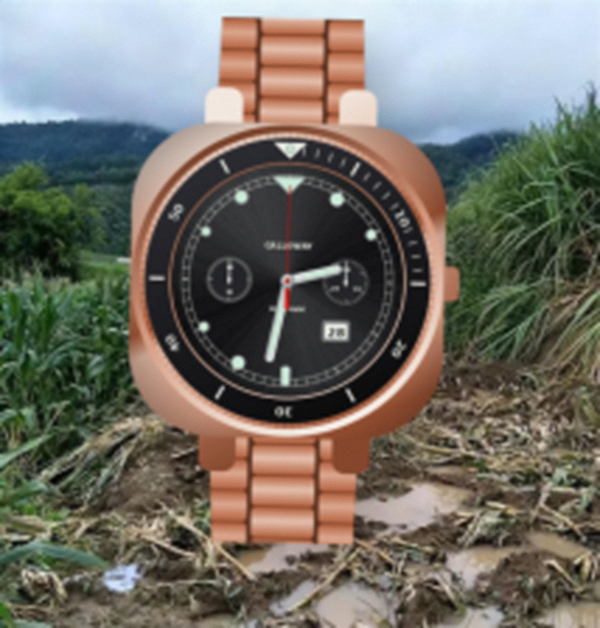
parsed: **2:32**
